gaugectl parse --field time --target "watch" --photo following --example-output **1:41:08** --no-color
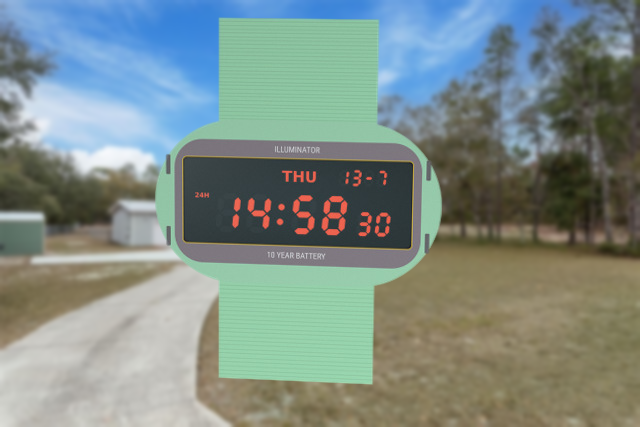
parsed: **14:58:30**
